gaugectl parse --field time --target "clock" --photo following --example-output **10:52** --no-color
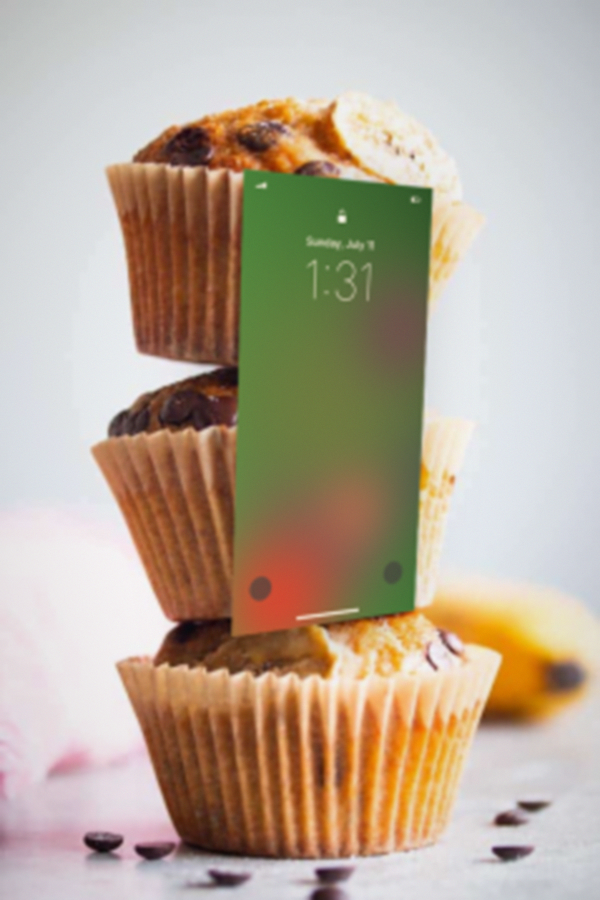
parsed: **1:31**
